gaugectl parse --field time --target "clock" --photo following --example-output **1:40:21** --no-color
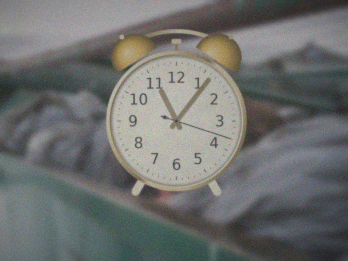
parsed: **11:06:18**
